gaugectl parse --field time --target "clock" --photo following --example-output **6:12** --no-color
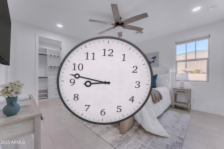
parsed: **8:47**
